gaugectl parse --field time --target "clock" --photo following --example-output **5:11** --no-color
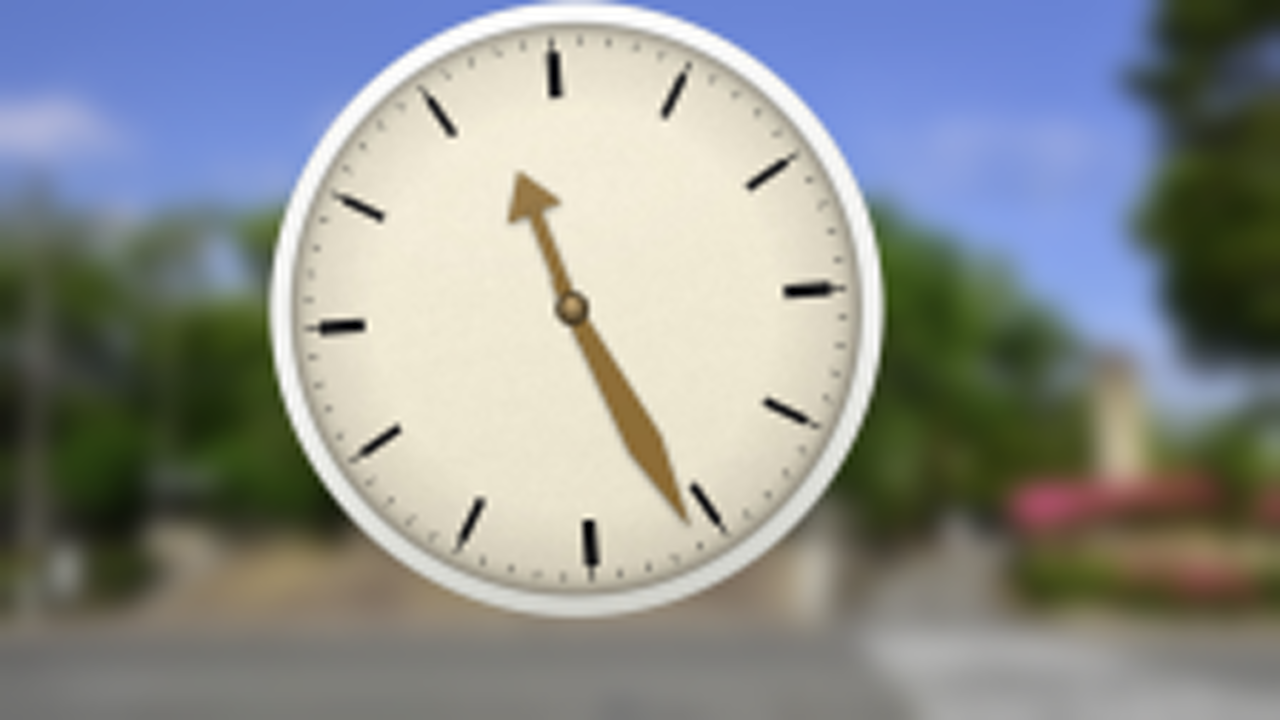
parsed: **11:26**
